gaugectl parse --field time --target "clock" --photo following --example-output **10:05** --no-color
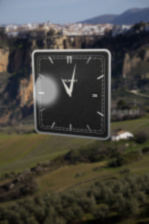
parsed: **11:02**
